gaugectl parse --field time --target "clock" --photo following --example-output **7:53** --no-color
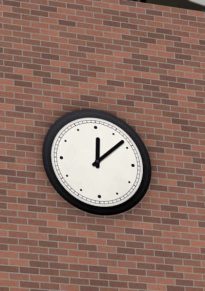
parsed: **12:08**
